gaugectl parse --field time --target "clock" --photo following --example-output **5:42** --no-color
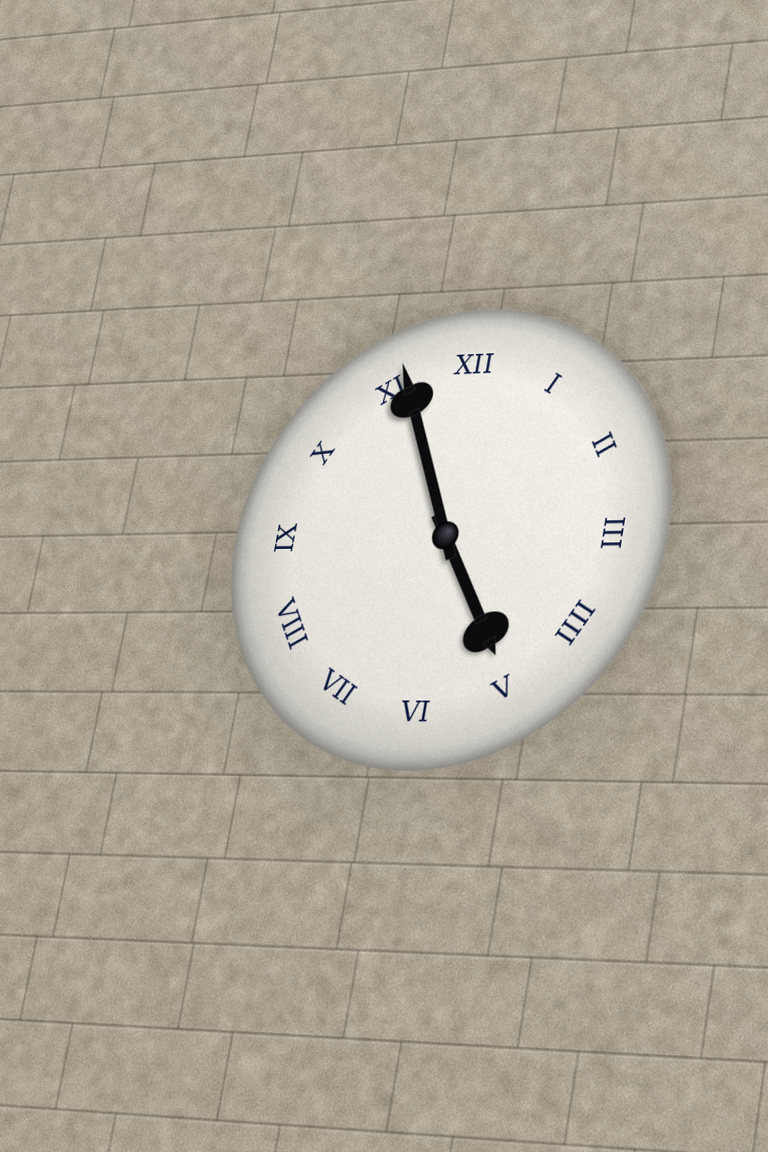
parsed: **4:56**
